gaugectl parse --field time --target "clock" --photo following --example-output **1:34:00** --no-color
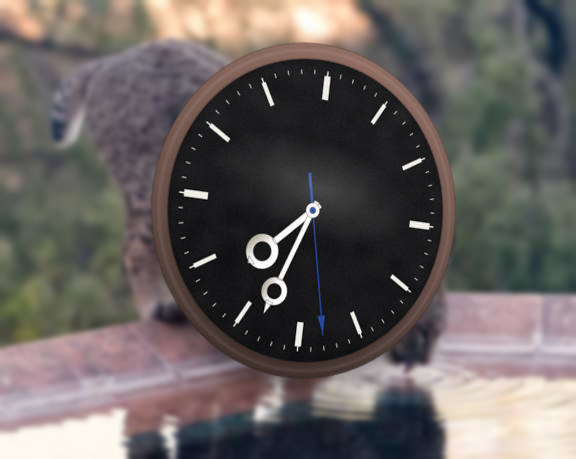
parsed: **7:33:28**
